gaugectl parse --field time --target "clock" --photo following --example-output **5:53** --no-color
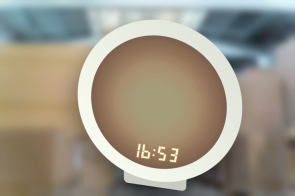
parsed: **16:53**
